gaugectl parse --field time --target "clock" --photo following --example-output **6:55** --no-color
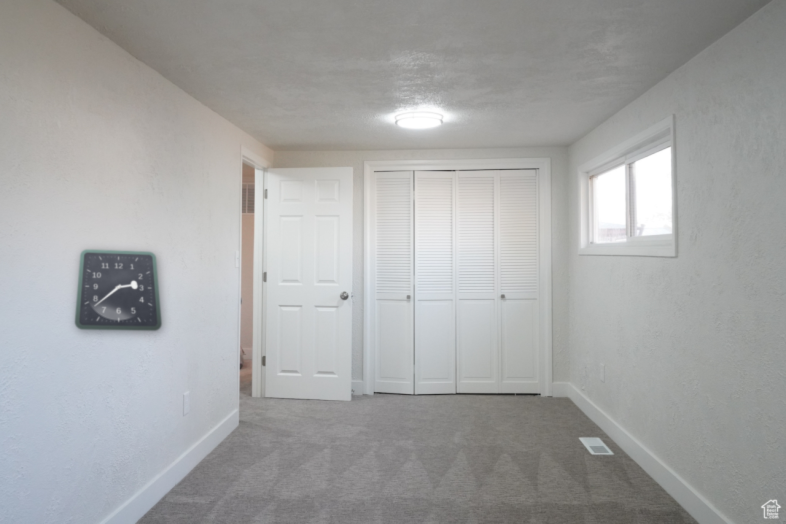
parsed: **2:38**
